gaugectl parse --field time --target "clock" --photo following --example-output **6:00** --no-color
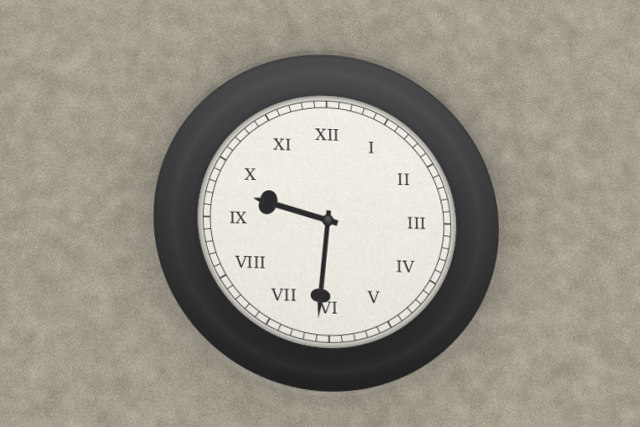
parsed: **9:31**
